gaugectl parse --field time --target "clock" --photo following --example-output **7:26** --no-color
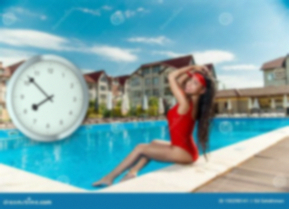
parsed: **7:52**
